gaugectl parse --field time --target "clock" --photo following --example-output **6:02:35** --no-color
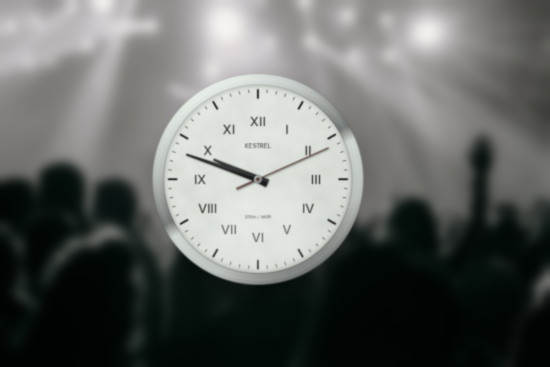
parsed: **9:48:11**
